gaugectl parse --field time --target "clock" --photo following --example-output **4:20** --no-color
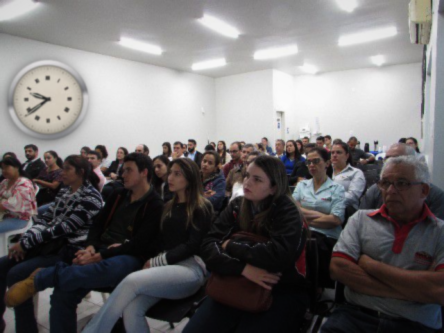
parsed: **9:39**
